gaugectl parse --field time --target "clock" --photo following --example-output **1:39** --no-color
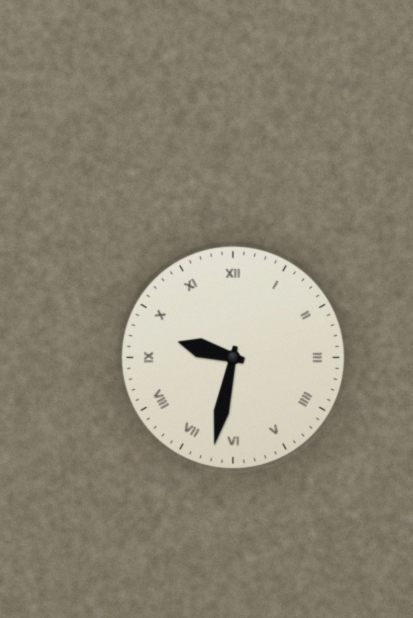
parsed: **9:32**
